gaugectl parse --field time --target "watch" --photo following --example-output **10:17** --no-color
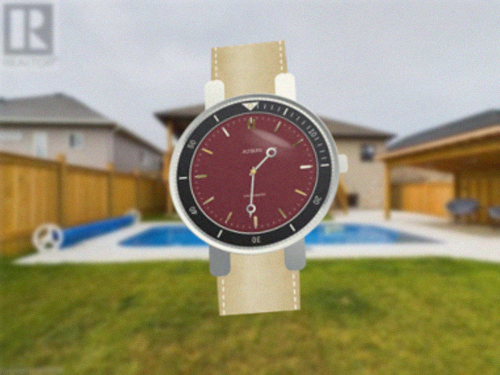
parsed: **1:31**
